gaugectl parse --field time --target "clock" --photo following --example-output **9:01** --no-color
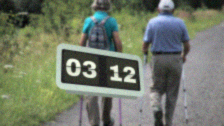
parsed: **3:12**
